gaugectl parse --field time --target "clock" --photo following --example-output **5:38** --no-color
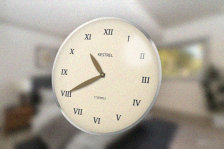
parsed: **10:40**
